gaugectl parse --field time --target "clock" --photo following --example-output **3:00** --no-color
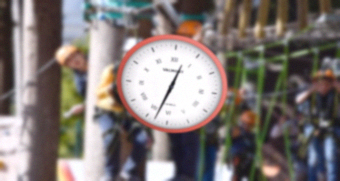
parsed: **12:33**
